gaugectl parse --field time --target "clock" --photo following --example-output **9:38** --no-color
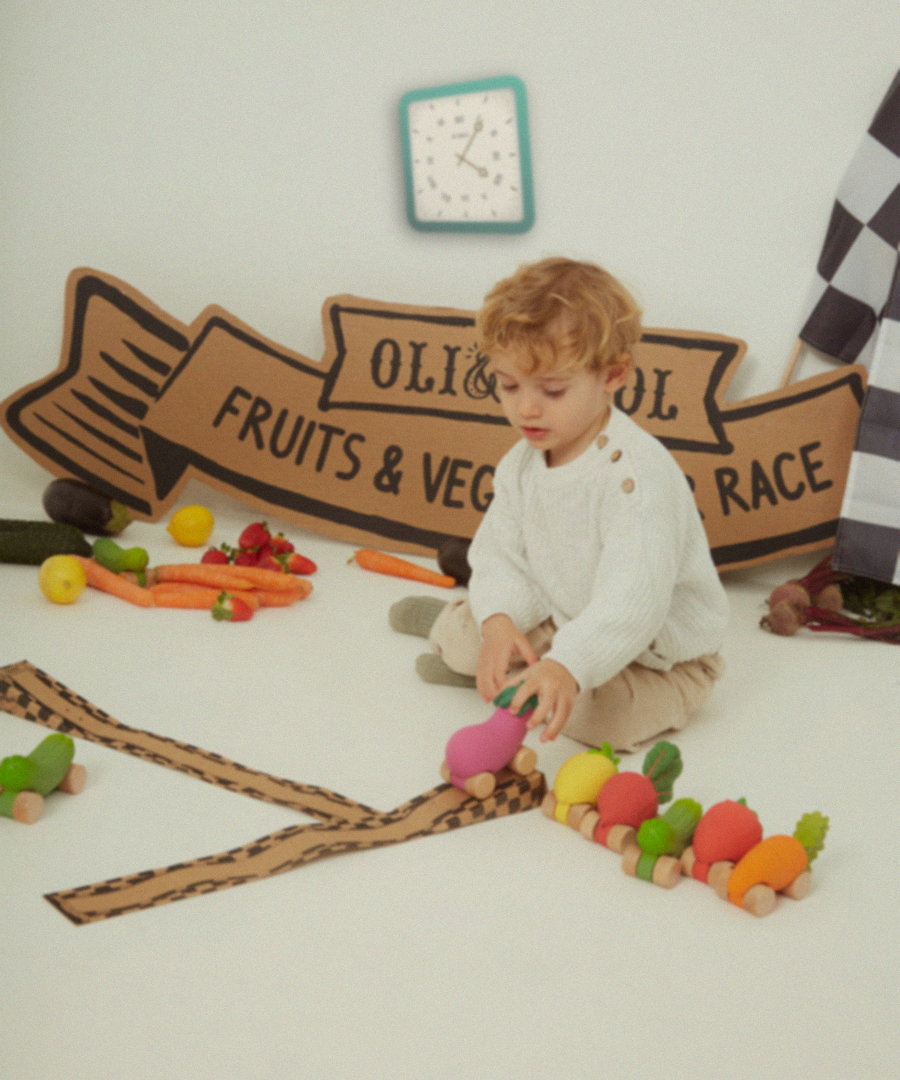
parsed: **4:06**
